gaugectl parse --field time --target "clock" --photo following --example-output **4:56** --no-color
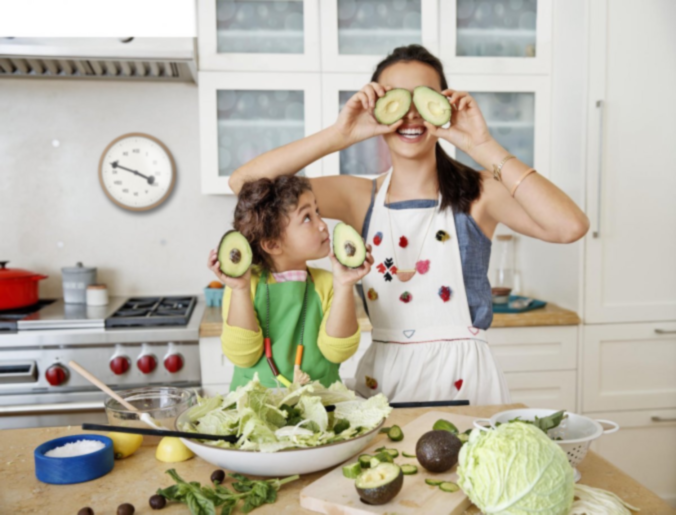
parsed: **3:48**
